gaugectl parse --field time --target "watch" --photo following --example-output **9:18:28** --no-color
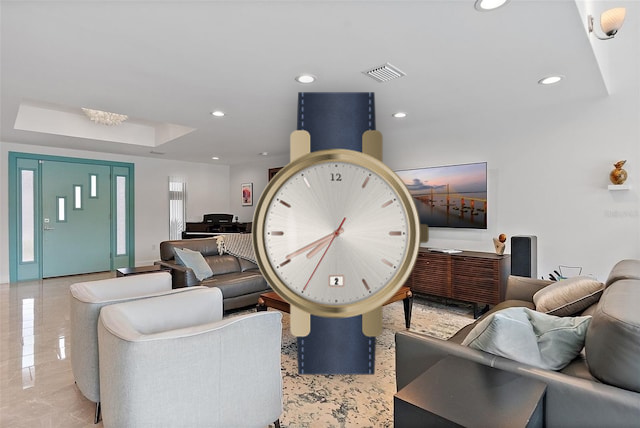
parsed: **7:40:35**
